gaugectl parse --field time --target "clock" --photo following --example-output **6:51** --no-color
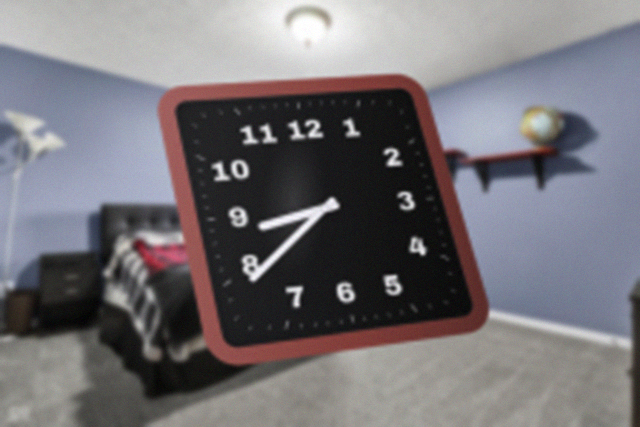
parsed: **8:39**
